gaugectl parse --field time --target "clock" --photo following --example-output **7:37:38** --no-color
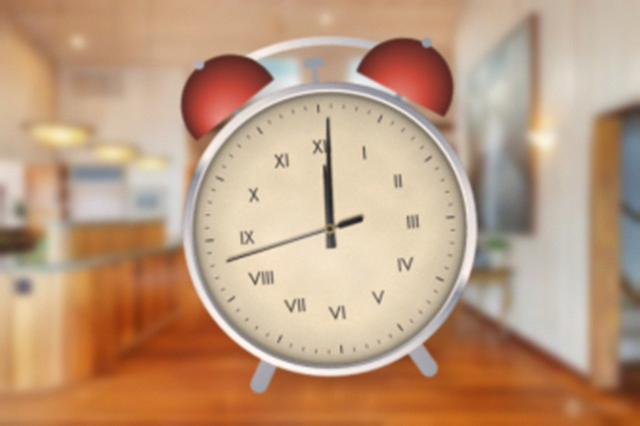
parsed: **12:00:43**
